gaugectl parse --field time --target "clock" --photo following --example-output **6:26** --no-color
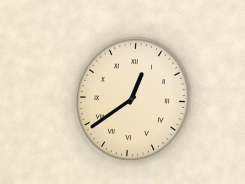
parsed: **12:39**
